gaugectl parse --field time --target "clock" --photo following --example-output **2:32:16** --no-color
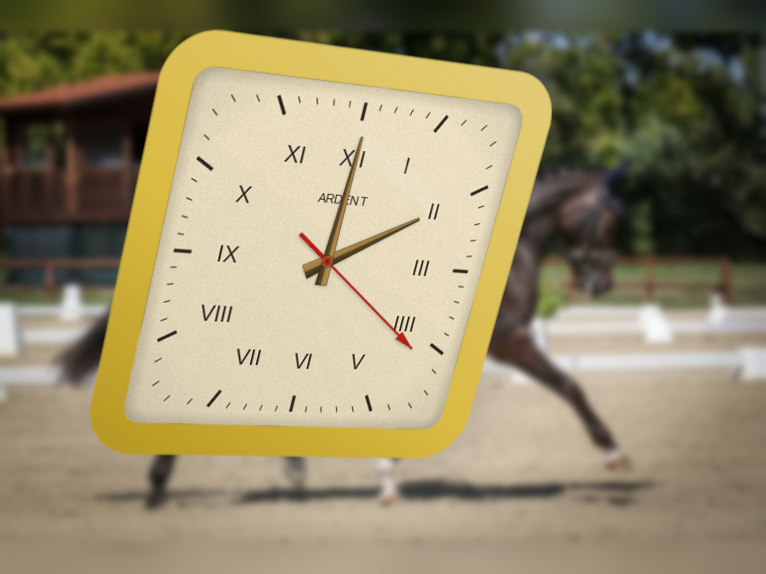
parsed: **2:00:21**
